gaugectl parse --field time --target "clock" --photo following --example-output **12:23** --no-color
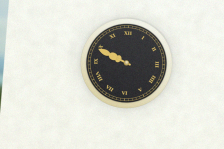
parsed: **9:49**
